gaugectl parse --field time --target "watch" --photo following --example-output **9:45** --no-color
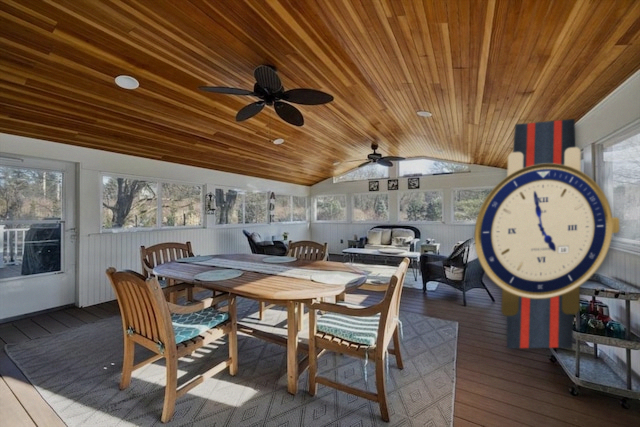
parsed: **4:58**
